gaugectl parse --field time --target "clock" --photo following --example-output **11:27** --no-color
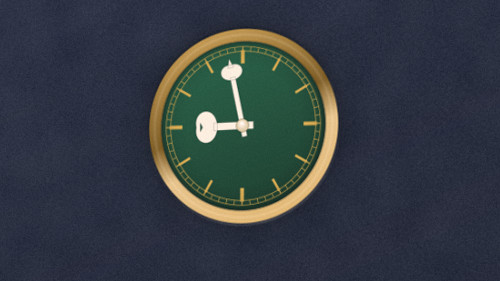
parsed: **8:58**
